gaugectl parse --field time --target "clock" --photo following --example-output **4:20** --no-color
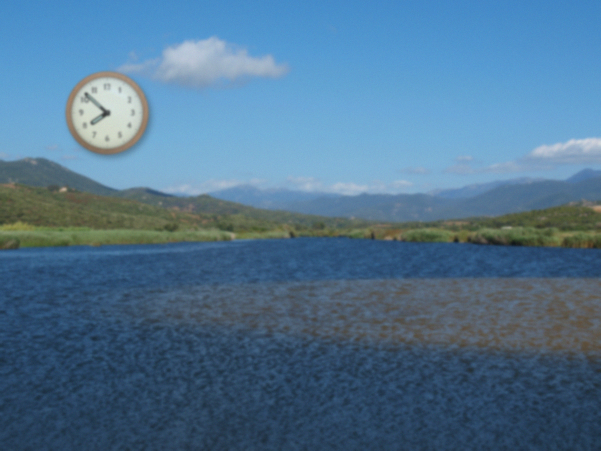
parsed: **7:52**
